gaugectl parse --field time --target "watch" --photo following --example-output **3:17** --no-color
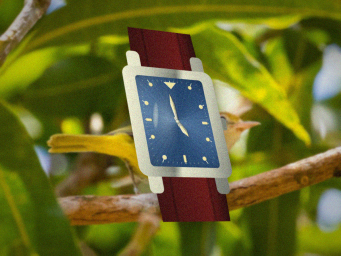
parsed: **4:59**
